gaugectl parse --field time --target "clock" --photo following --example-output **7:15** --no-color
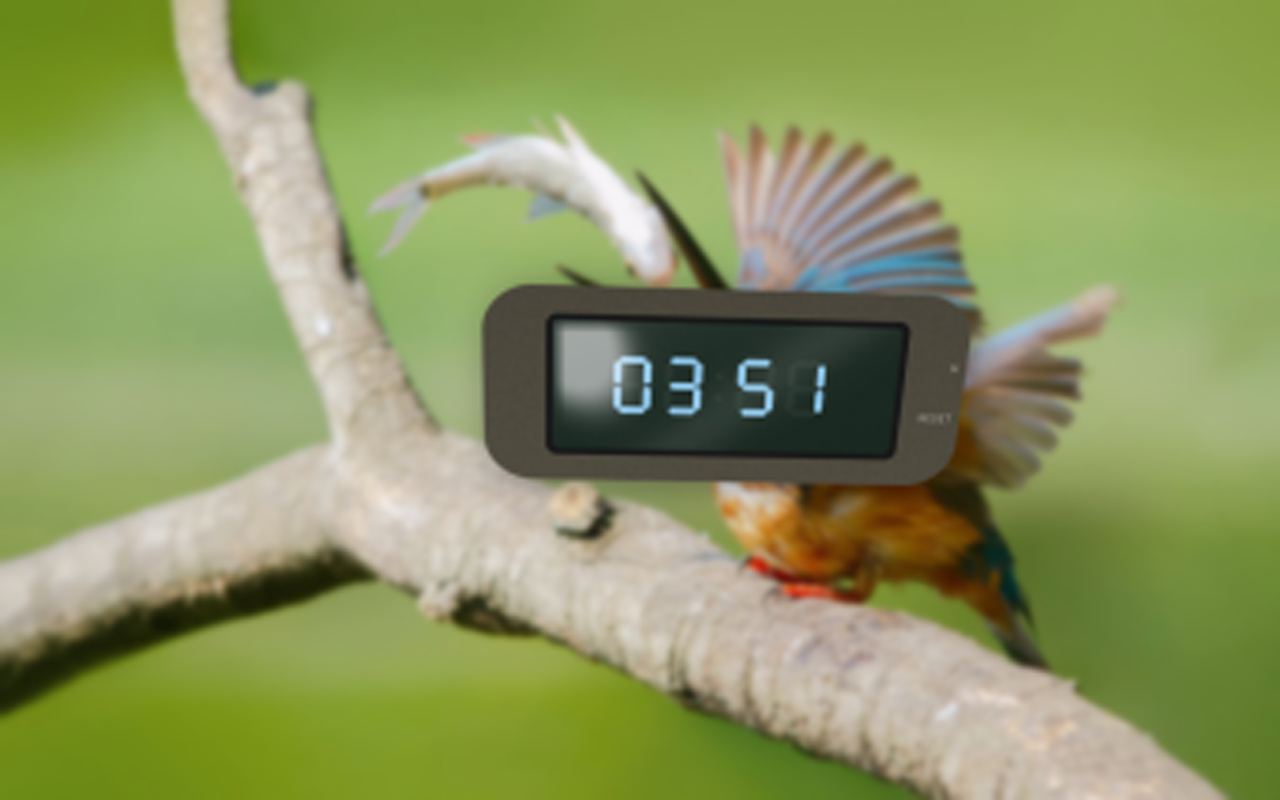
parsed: **3:51**
